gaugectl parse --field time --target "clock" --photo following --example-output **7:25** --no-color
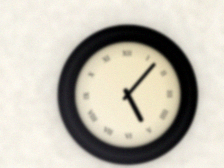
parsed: **5:07**
